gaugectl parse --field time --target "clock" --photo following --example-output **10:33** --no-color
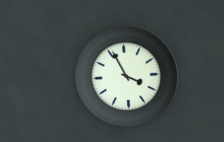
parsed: **3:56**
